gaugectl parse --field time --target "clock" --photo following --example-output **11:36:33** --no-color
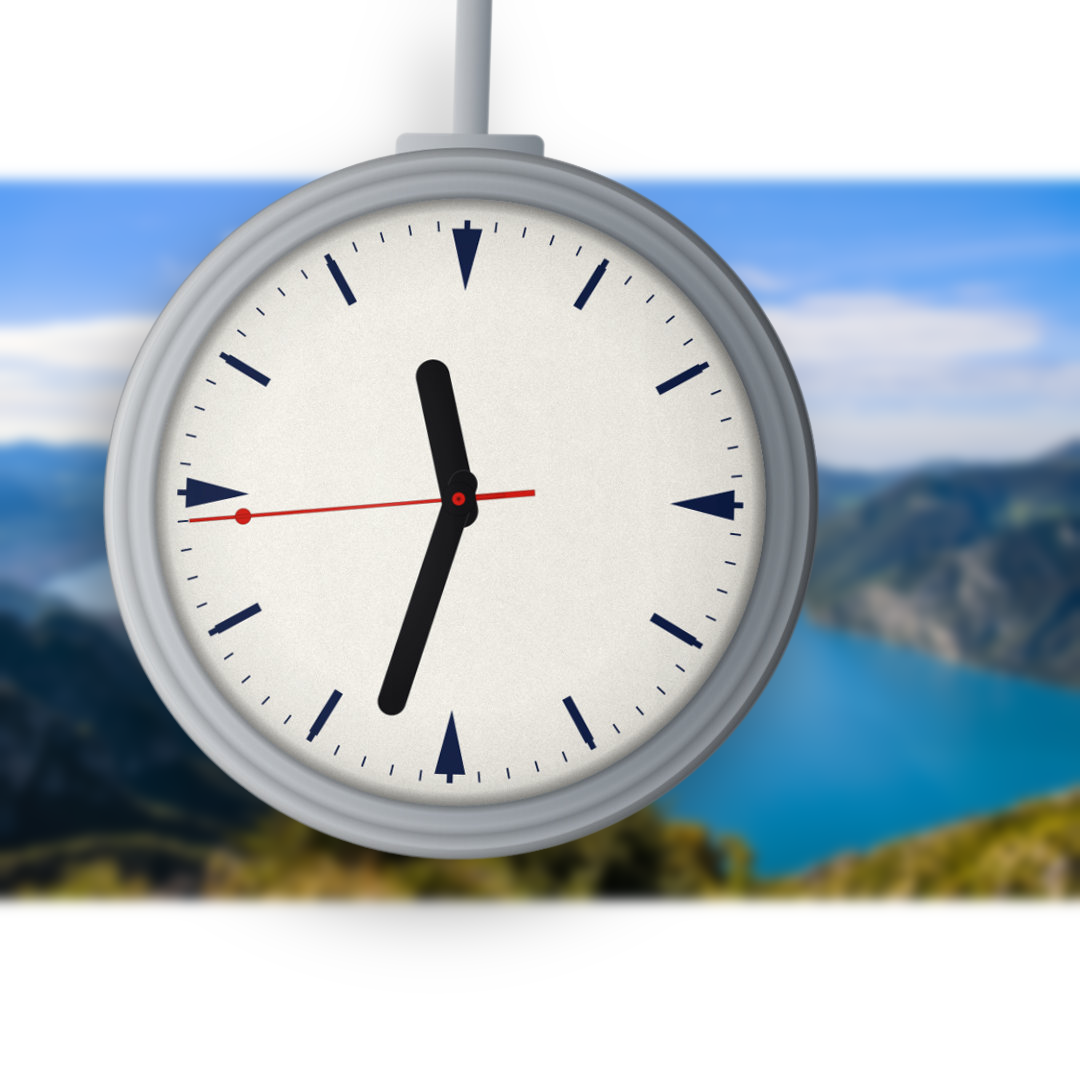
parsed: **11:32:44**
